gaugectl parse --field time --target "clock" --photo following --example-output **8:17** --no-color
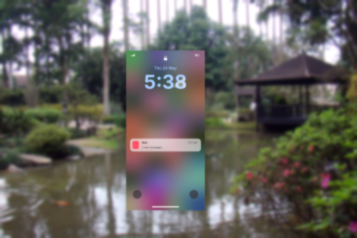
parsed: **5:38**
